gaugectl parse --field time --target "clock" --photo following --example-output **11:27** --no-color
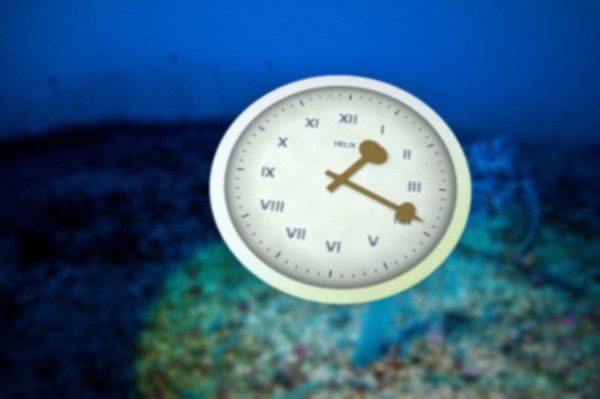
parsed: **1:19**
